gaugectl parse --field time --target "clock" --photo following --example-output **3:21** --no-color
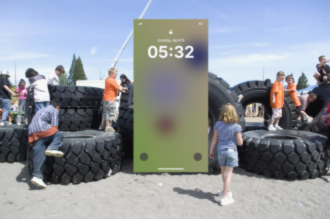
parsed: **5:32**
